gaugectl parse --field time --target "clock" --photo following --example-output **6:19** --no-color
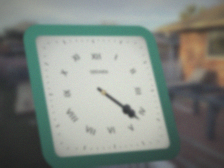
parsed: **4:22**
